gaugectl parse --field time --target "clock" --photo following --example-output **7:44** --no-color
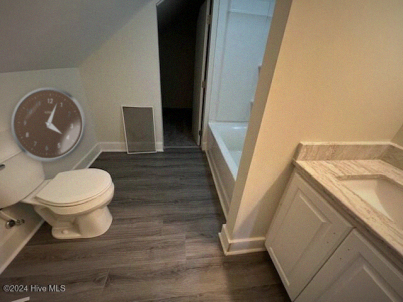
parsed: **4:03**
